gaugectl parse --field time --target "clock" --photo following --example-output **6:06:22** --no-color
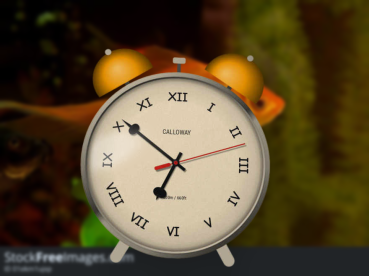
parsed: **6:51:12**
